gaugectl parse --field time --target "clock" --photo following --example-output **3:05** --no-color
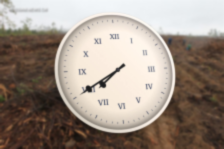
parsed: **7:40**
